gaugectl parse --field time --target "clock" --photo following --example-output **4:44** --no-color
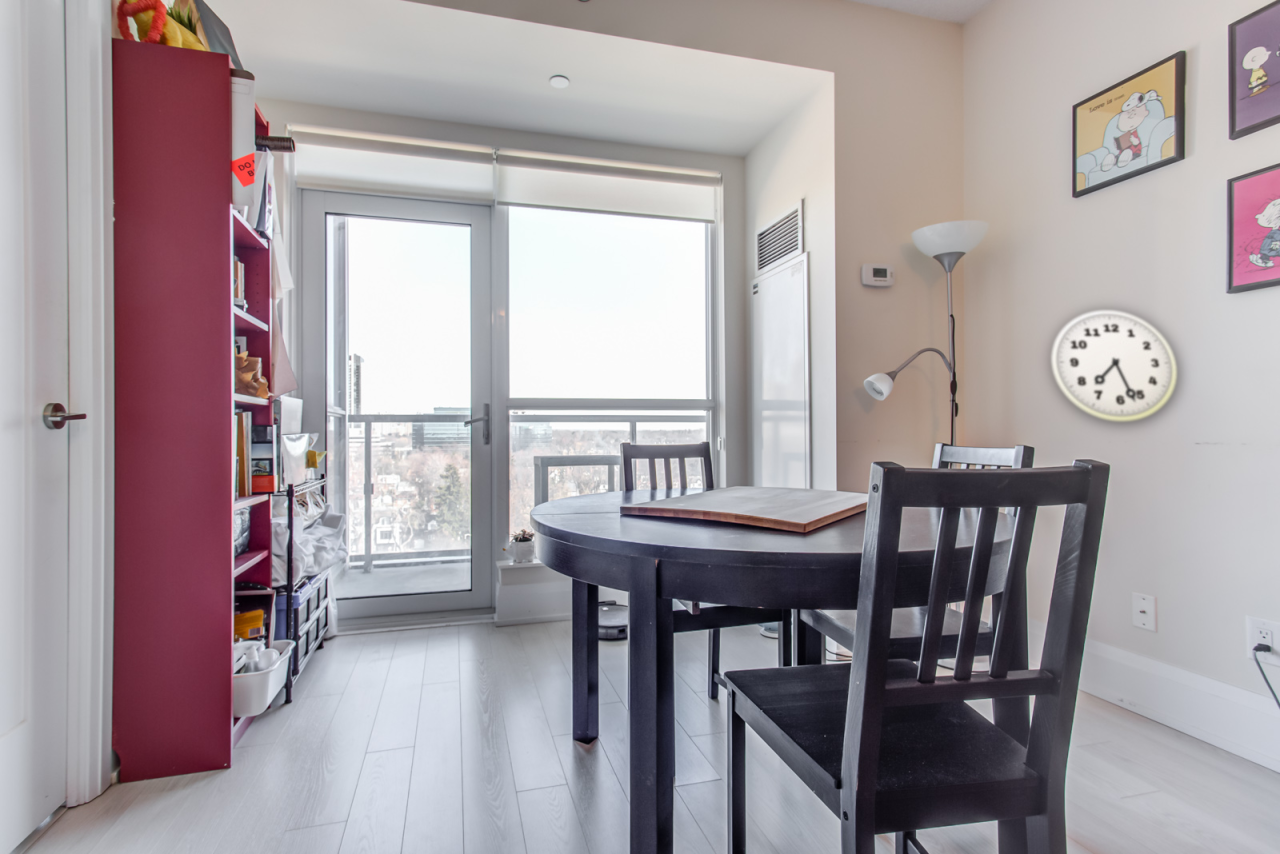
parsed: **7:27**
